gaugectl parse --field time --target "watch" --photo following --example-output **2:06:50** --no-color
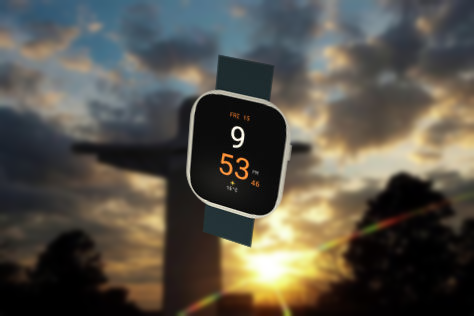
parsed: **9:53:46**
